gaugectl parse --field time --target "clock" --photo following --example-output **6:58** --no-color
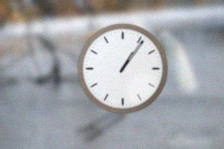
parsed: **1:06**
